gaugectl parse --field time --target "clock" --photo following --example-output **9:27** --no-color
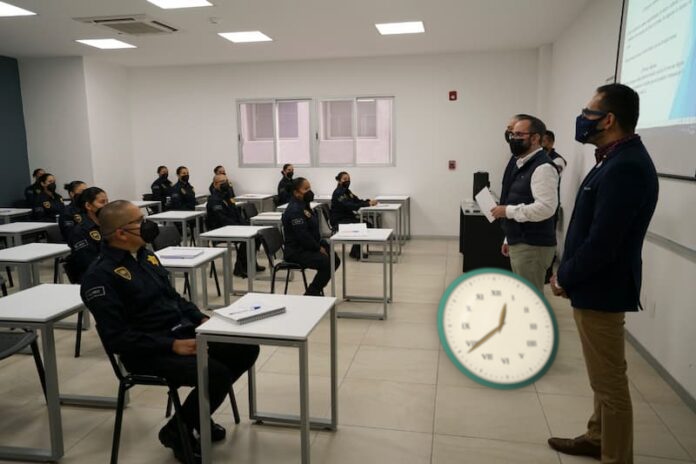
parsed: **12:39**
